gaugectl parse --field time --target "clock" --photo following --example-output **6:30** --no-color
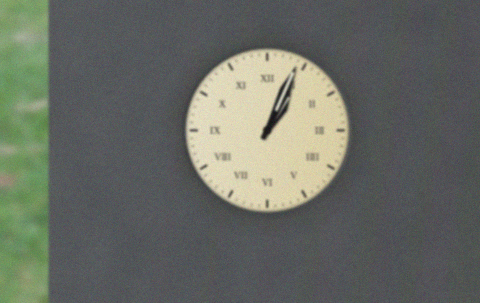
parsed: **1:04**
